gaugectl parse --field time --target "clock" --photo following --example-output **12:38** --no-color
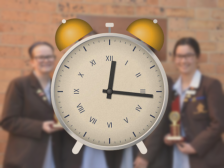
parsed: **12:16**
